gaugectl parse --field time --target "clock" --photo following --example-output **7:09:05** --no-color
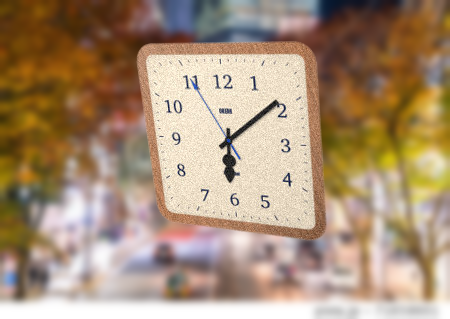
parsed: **6:08:55**
